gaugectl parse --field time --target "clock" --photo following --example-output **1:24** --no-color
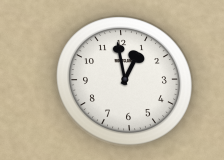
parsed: **12:59**
